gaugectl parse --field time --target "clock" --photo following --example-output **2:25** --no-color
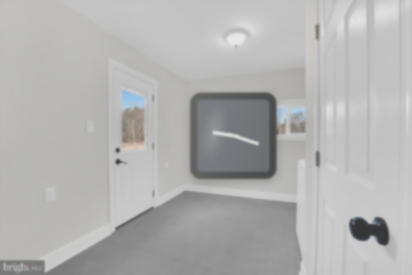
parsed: **9:18**
